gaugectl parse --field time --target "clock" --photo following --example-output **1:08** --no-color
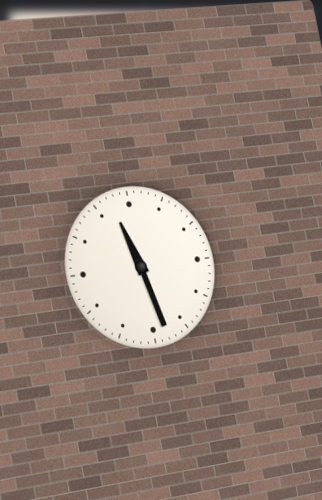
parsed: **11:28**
